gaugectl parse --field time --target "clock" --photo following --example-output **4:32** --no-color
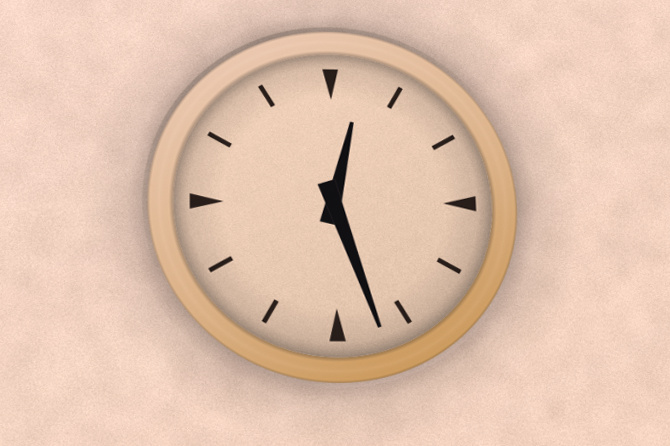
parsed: **12:27**
